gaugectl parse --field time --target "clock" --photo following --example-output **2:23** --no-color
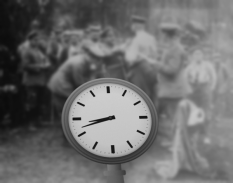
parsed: **8:42**
